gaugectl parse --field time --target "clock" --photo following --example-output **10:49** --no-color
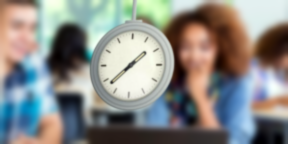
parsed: **1:38**
